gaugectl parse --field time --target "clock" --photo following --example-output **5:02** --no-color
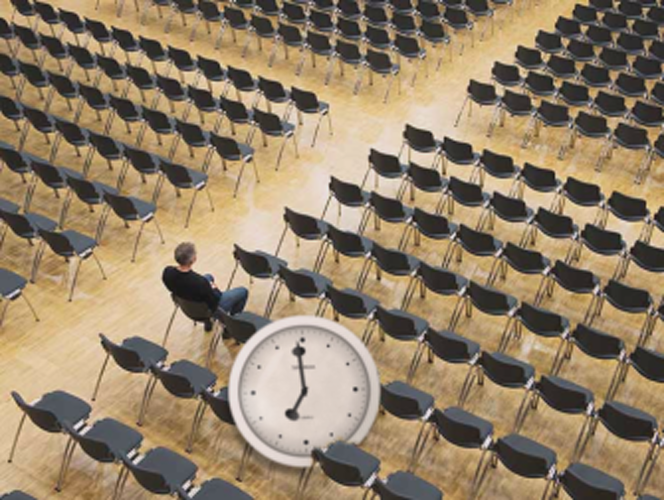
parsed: **6:59**
